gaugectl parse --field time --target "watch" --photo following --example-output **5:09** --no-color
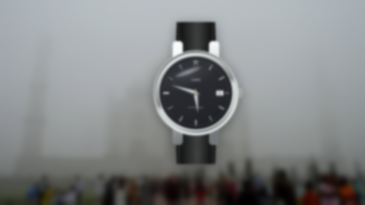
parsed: **5:48**
